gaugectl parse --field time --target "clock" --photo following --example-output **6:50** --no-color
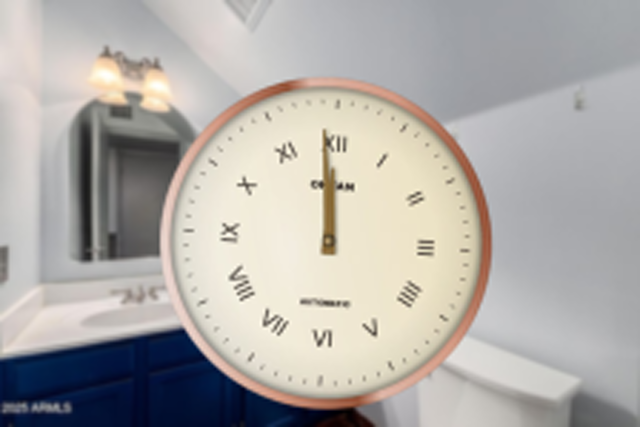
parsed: **11:59**
